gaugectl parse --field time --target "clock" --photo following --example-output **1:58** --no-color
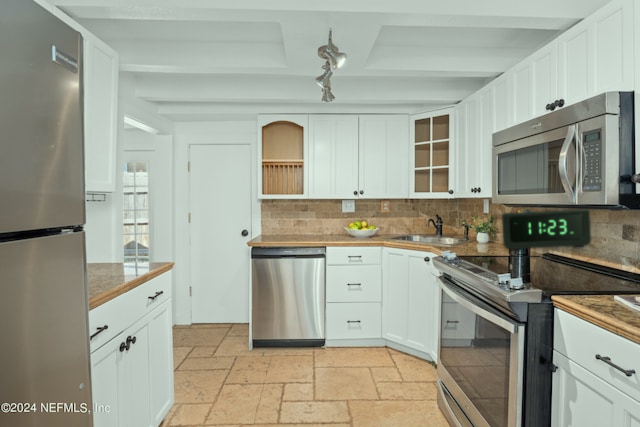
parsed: **11:23**
